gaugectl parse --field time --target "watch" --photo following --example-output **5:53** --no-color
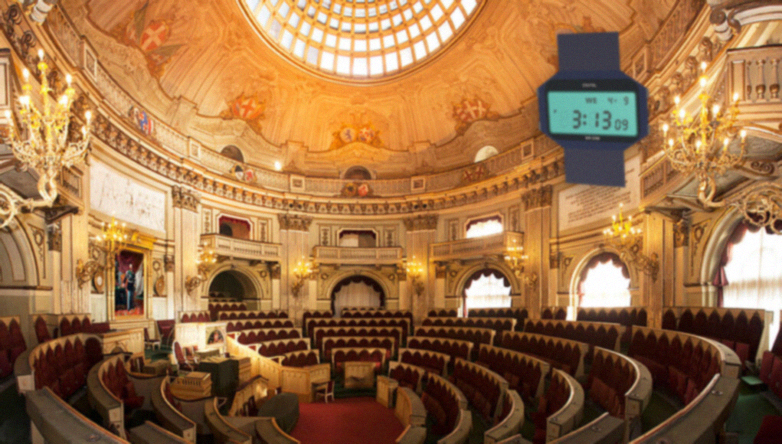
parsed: **3:13**
